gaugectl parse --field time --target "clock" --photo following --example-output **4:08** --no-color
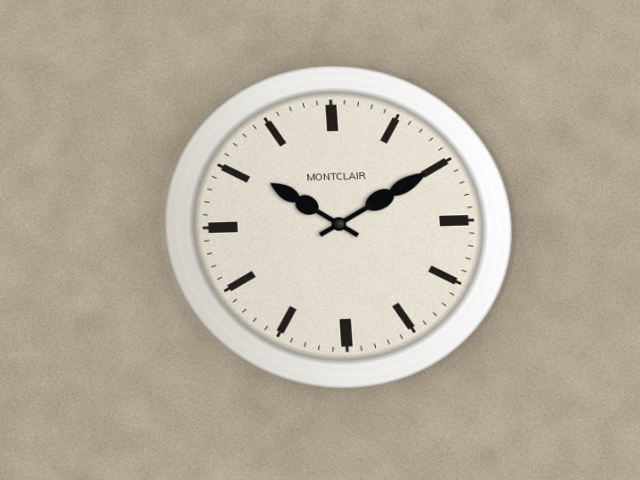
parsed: **10:10**
